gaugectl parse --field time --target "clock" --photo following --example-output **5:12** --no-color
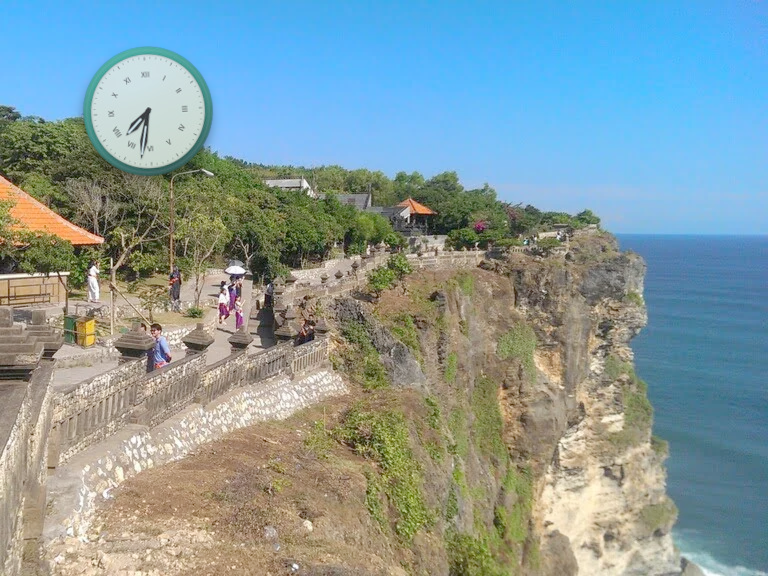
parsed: **7:32**
